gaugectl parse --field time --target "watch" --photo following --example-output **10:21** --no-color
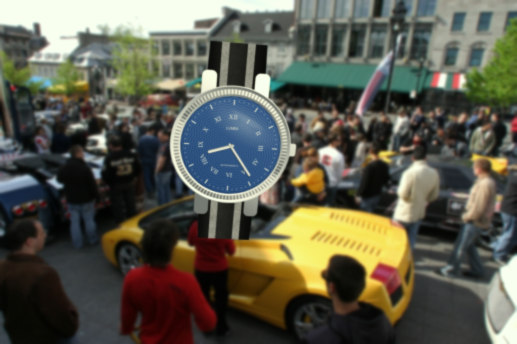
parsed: **8:24**
